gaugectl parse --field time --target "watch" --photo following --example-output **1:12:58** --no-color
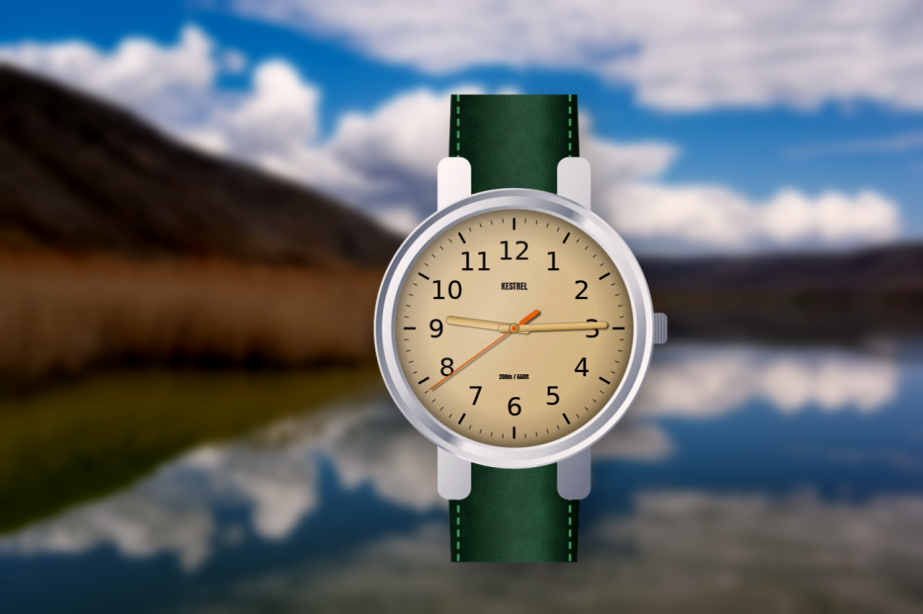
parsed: **9:14:39**
